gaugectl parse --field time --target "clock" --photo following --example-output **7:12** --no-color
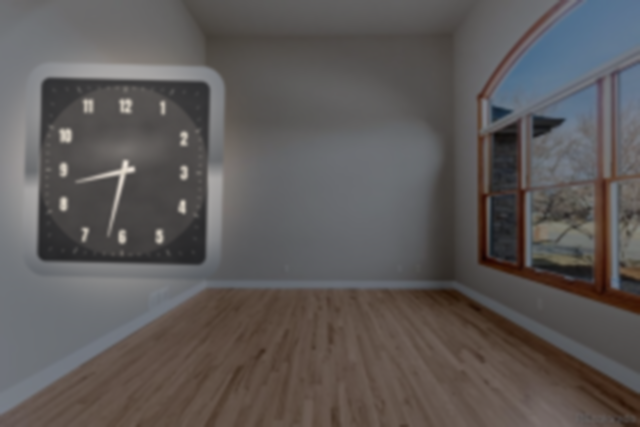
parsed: **8:32**
